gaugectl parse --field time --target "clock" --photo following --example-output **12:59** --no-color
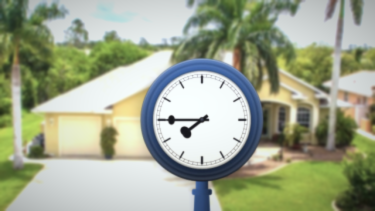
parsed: **7:45**
